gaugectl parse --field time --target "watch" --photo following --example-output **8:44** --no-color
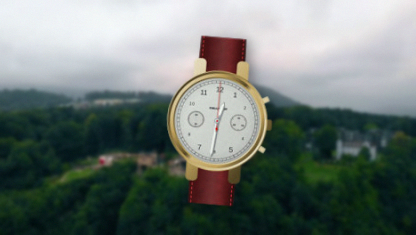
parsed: **12:31**
